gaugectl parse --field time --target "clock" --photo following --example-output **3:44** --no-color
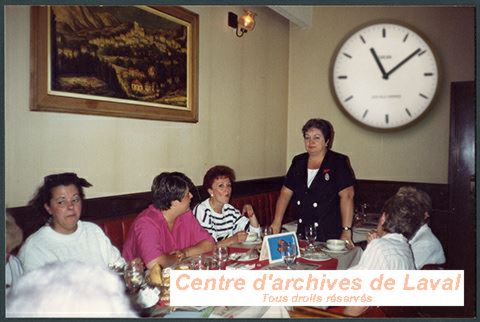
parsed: **11:09**
